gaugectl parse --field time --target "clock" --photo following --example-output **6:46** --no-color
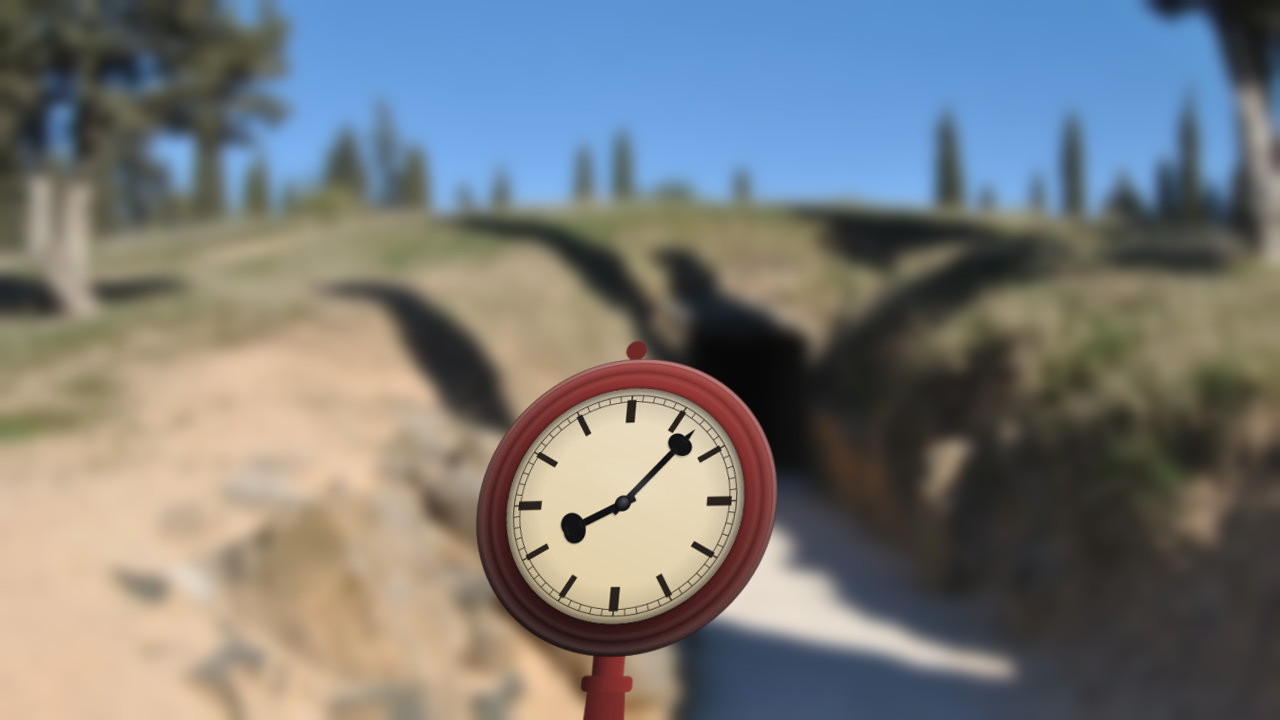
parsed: **8:07**
